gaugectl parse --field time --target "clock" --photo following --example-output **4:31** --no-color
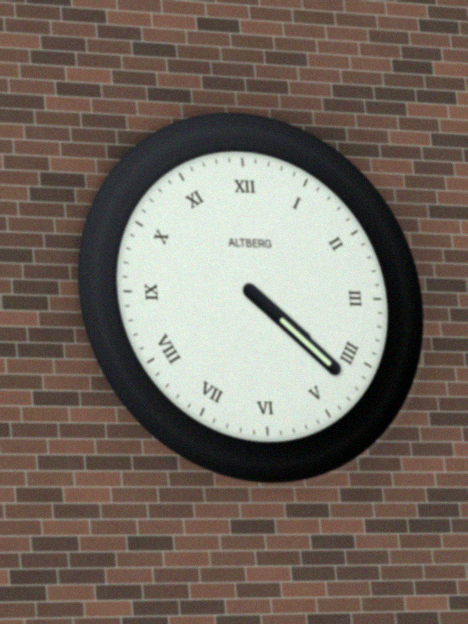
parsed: **4:22**
